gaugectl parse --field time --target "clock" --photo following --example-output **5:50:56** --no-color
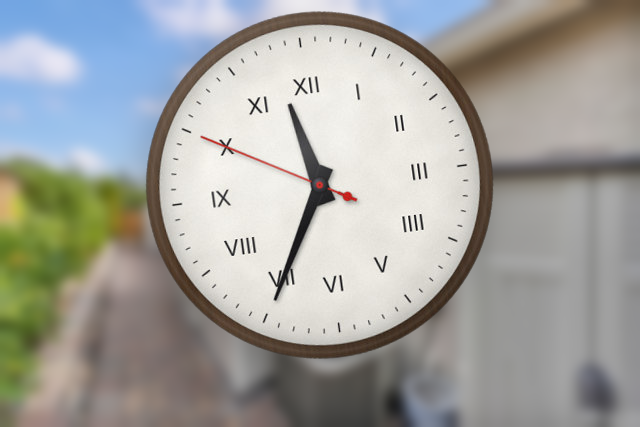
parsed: **11:34:50**
